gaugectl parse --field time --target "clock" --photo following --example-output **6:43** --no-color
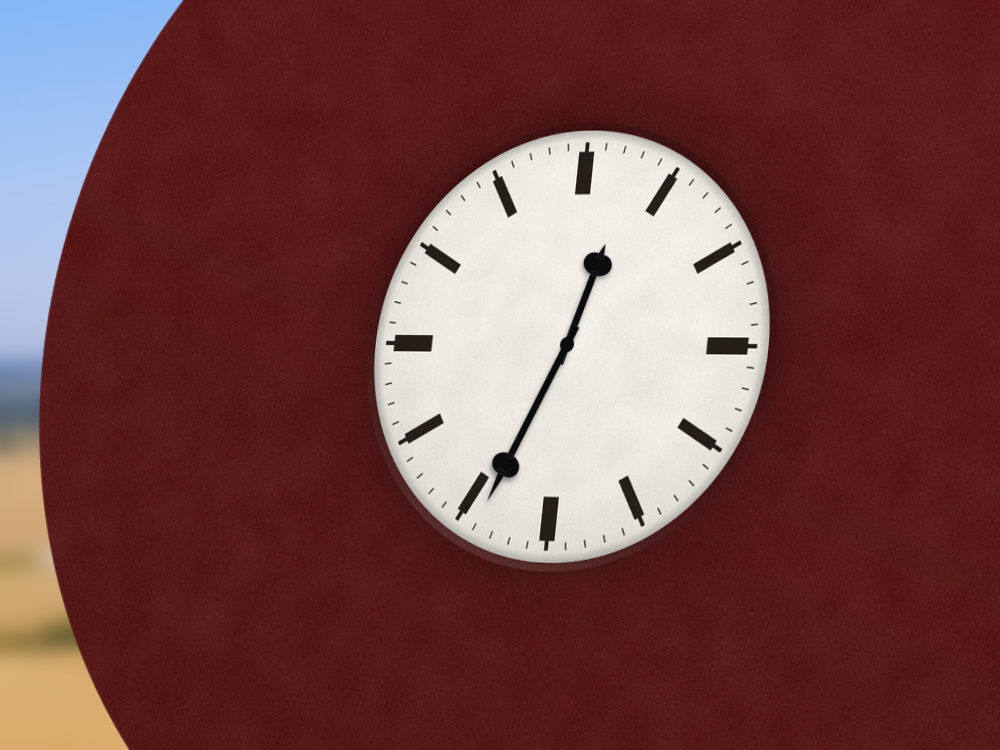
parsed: **12:34**
